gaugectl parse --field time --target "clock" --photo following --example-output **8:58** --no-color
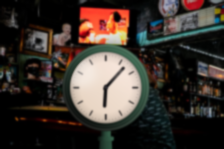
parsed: **6:07**
